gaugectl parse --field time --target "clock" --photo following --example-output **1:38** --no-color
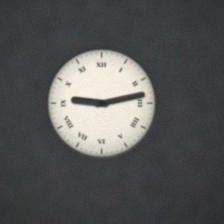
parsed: **9:13**
